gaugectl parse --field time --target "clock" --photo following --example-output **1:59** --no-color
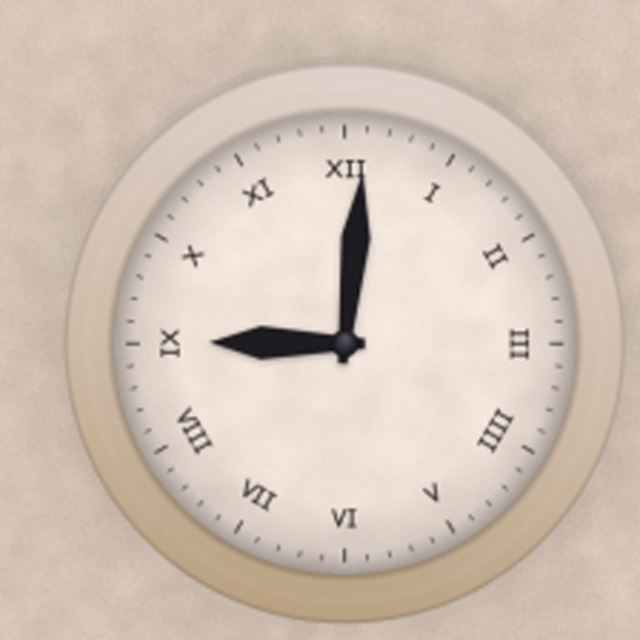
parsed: **9:01**
